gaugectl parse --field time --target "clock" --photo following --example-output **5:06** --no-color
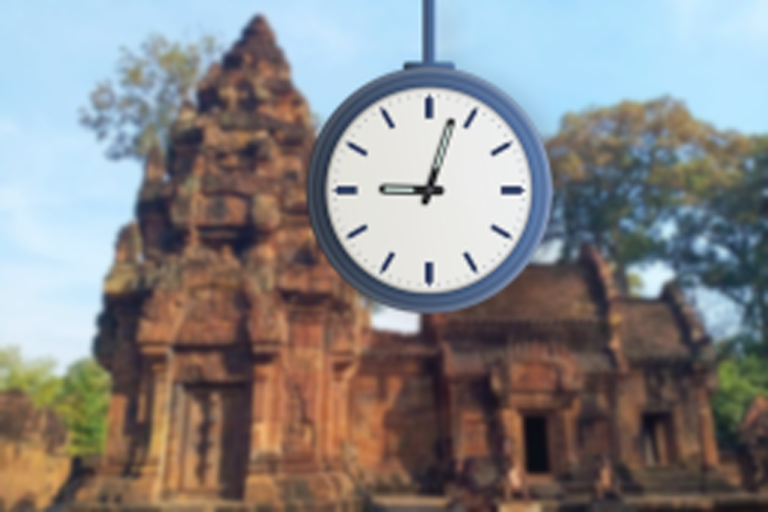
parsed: **9:03**
